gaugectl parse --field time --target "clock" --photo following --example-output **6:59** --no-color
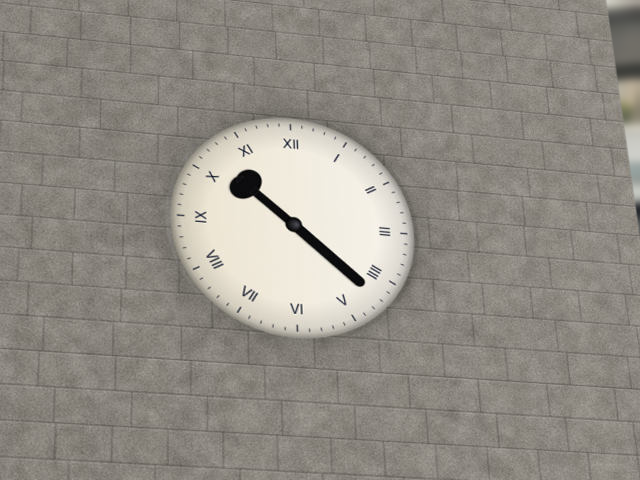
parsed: **10:22**
